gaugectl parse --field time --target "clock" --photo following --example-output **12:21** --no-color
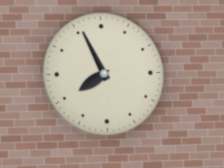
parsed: **7:56**
